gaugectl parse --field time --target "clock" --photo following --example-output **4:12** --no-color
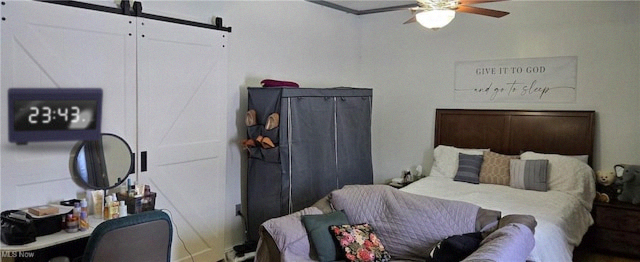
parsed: **23:43**
